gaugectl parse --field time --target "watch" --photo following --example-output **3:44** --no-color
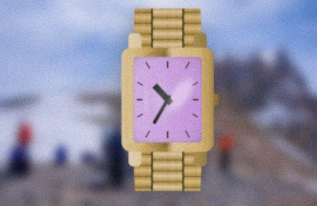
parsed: **10:35**
